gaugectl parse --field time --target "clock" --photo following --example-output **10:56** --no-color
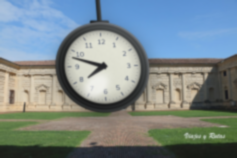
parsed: **7:48**
